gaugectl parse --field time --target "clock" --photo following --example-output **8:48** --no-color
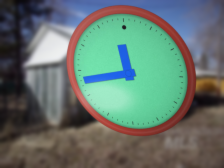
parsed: **11:43**
